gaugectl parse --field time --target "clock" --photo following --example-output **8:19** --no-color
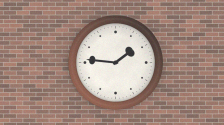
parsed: **1:46**
